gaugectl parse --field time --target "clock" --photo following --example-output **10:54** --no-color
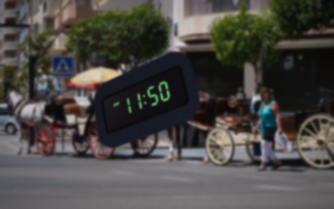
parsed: **11:50**
